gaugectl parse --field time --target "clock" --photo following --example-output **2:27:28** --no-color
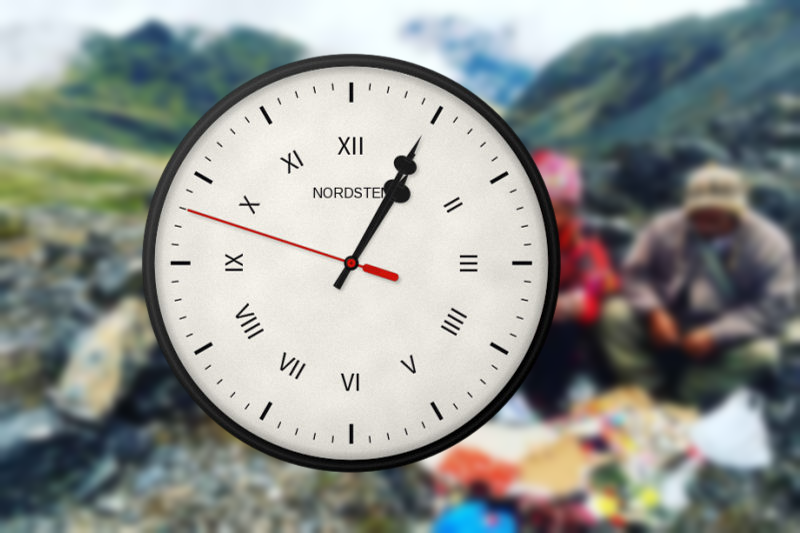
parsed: **1:04:48**
